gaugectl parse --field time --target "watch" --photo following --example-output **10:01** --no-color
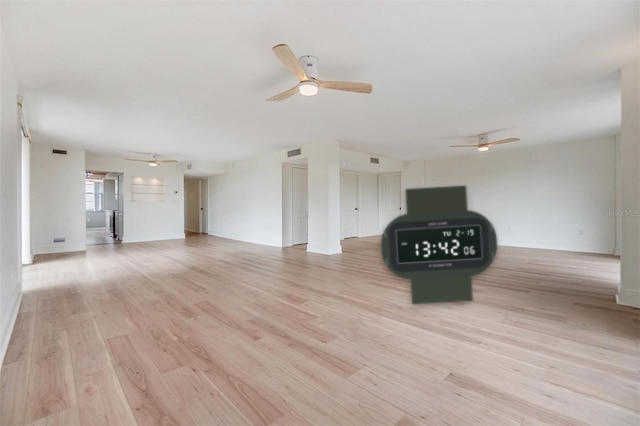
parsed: **13:42**
